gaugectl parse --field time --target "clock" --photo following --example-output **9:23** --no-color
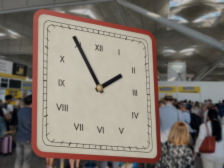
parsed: **1:55**
